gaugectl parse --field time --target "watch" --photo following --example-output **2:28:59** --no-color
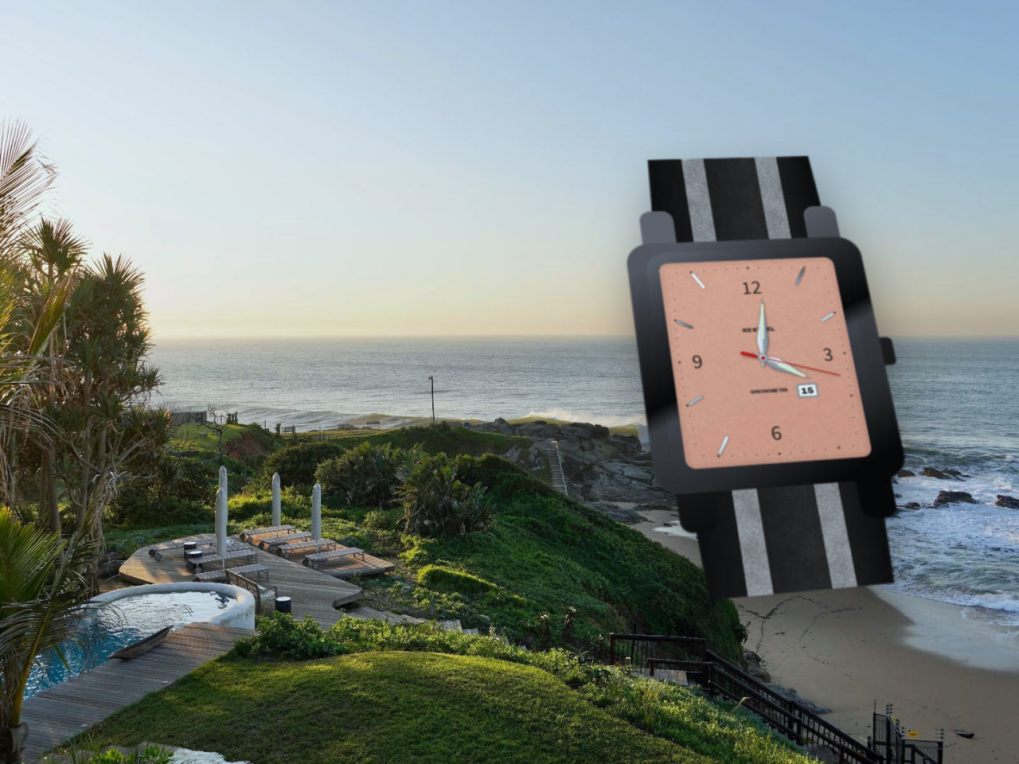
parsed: **4:01:18**
